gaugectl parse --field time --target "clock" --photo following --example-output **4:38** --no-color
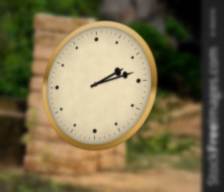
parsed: **2:13**
